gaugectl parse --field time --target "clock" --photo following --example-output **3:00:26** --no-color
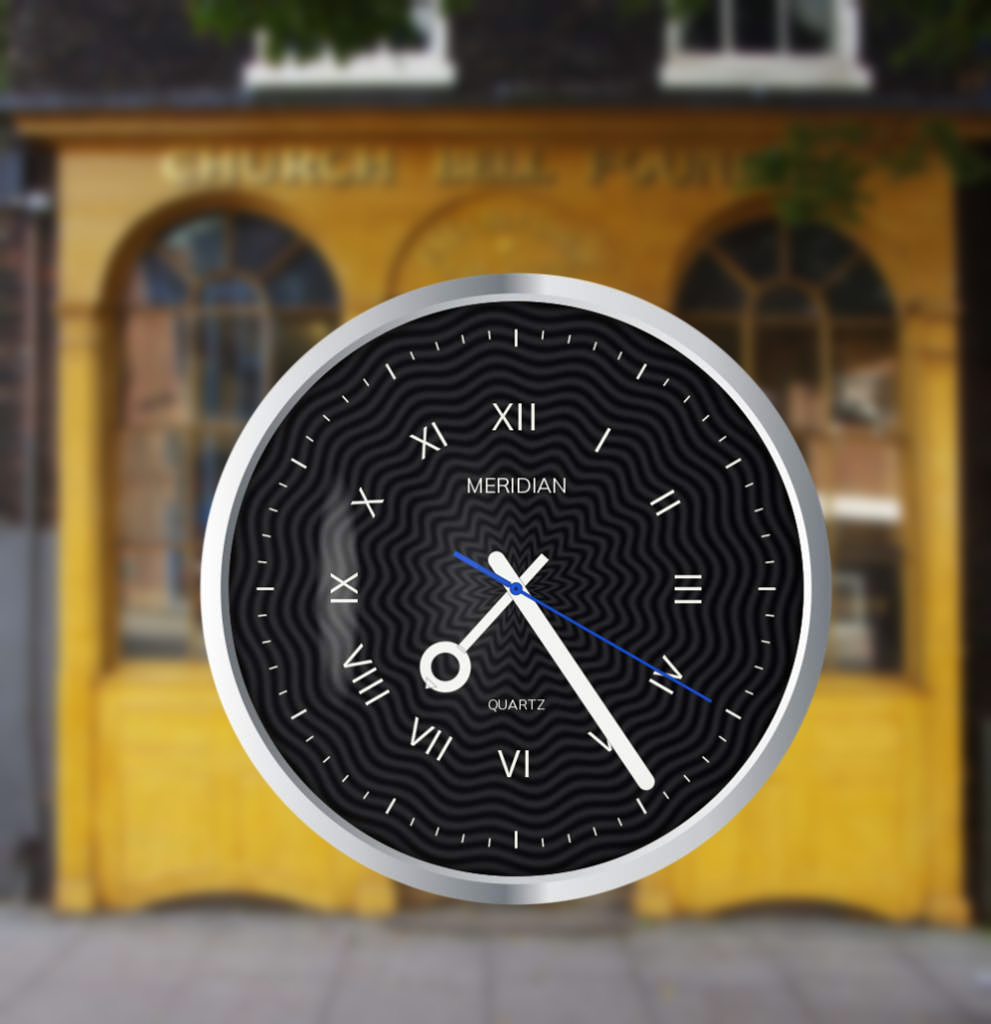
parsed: **7:24:20**
